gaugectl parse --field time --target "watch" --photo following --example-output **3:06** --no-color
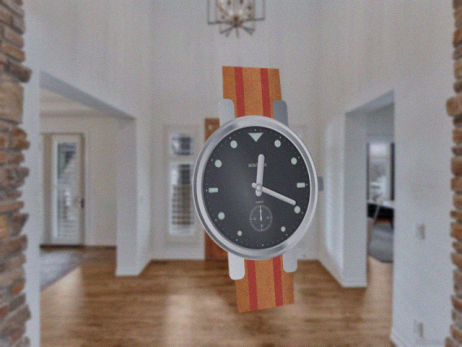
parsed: **12:19**
